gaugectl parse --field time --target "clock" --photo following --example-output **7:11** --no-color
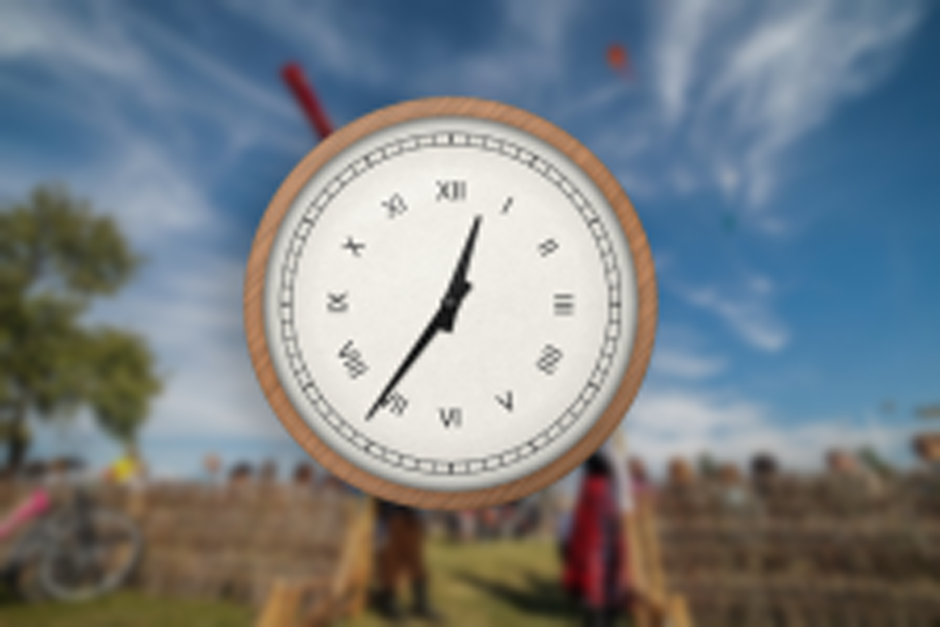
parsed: **12:36**
